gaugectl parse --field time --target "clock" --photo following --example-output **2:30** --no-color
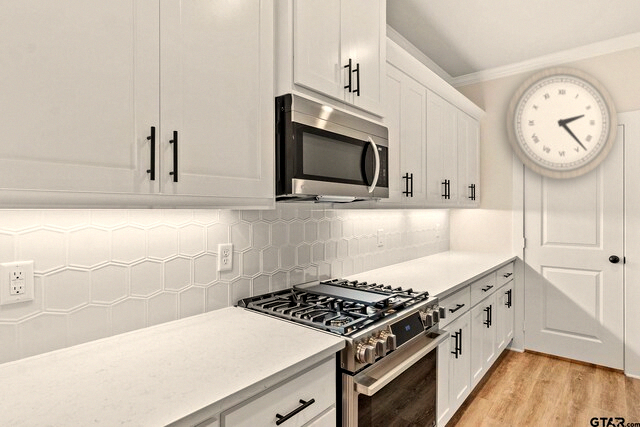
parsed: **2:23**
